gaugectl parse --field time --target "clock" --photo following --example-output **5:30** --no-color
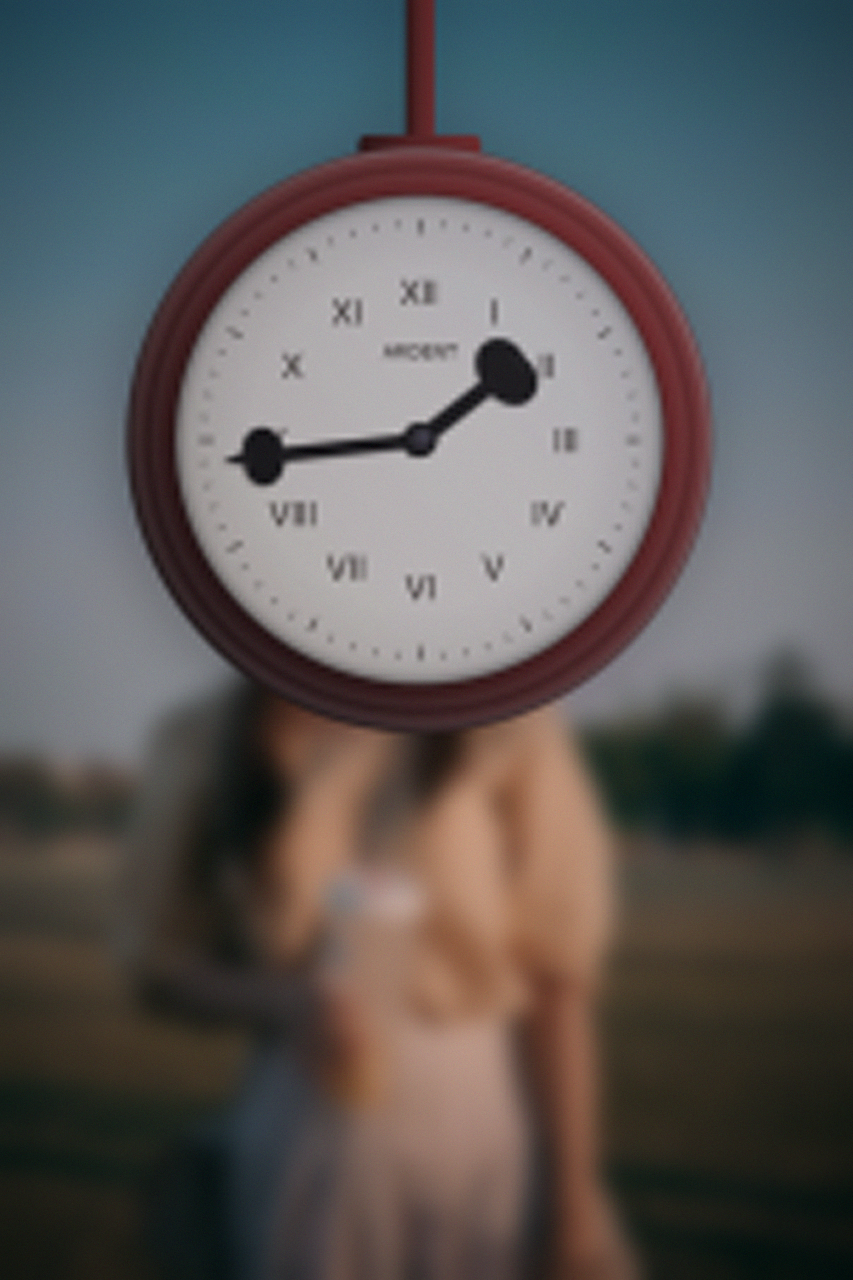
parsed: **1:44**
